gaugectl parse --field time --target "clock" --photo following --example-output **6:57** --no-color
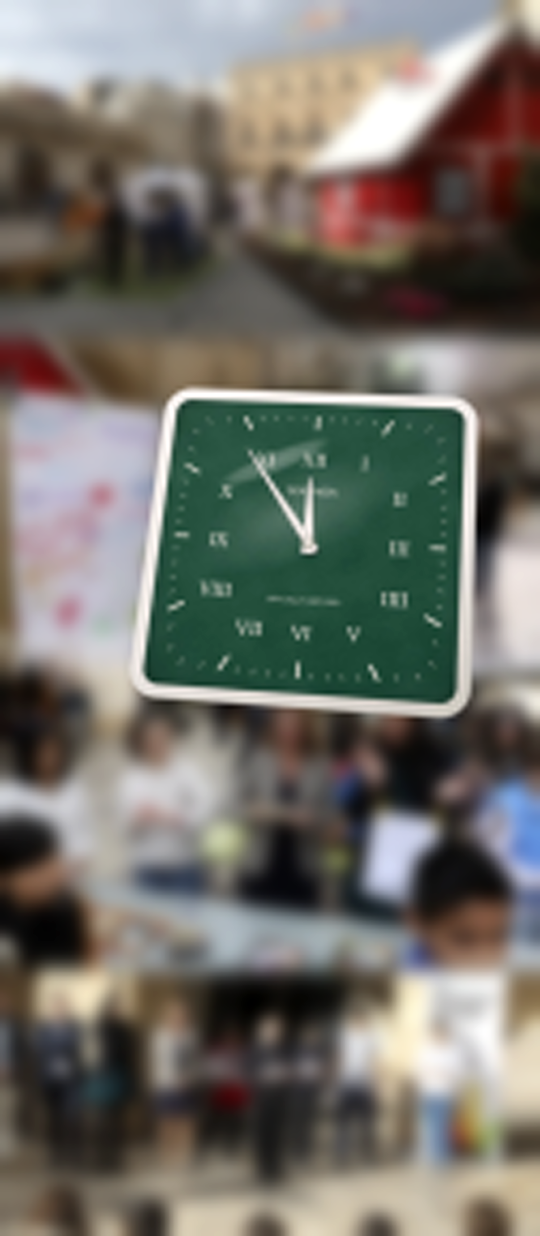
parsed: **11:54**
